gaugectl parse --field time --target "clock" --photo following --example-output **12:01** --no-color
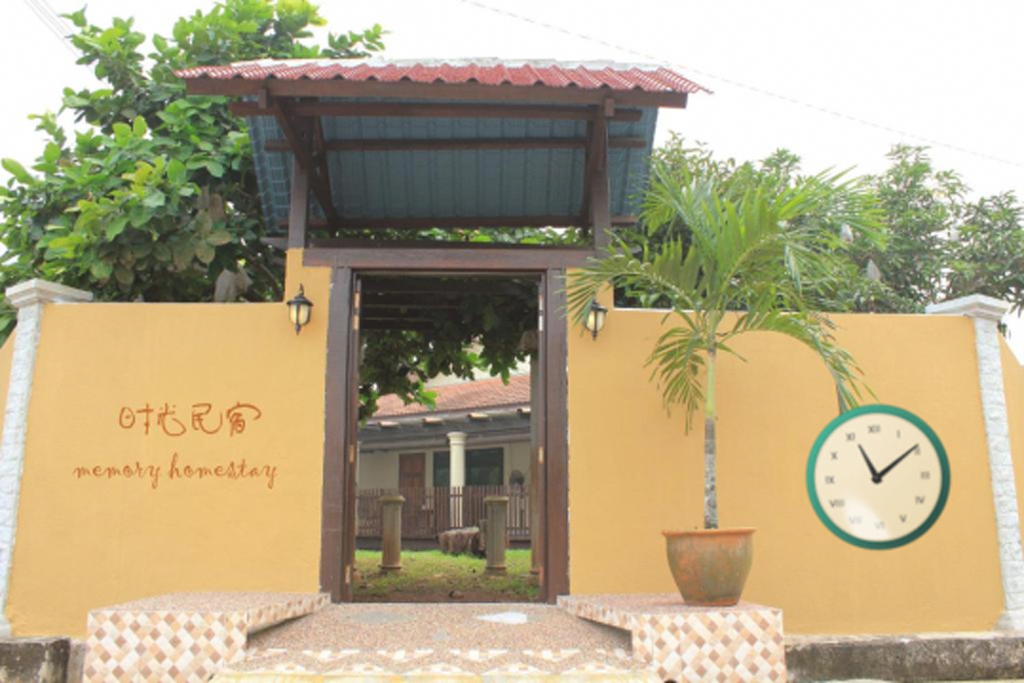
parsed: **11:09**
